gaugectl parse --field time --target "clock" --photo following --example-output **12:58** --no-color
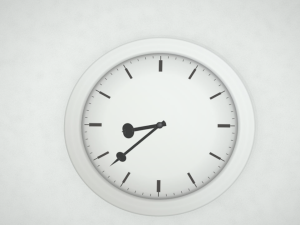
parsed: **8:38**
